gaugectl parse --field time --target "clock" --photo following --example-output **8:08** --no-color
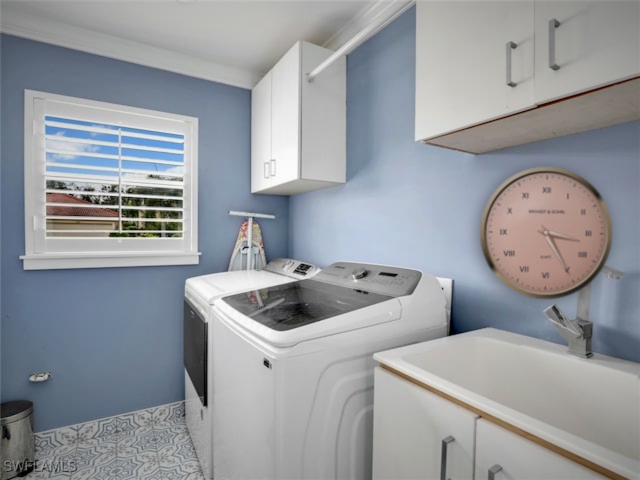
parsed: **3:25**
